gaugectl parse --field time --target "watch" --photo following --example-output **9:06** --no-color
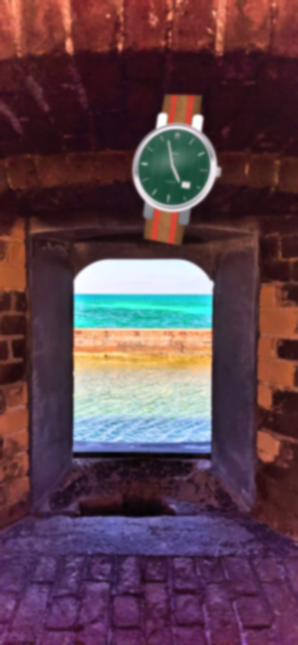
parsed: **4:57**
